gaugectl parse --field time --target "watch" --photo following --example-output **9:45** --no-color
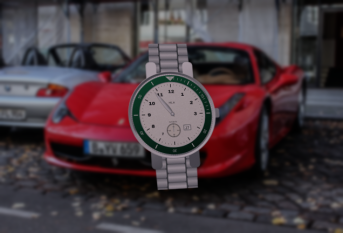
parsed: **10:54**
